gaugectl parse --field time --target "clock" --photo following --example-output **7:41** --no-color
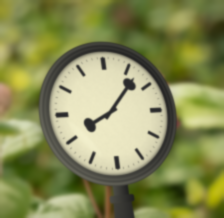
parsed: **8:07**
